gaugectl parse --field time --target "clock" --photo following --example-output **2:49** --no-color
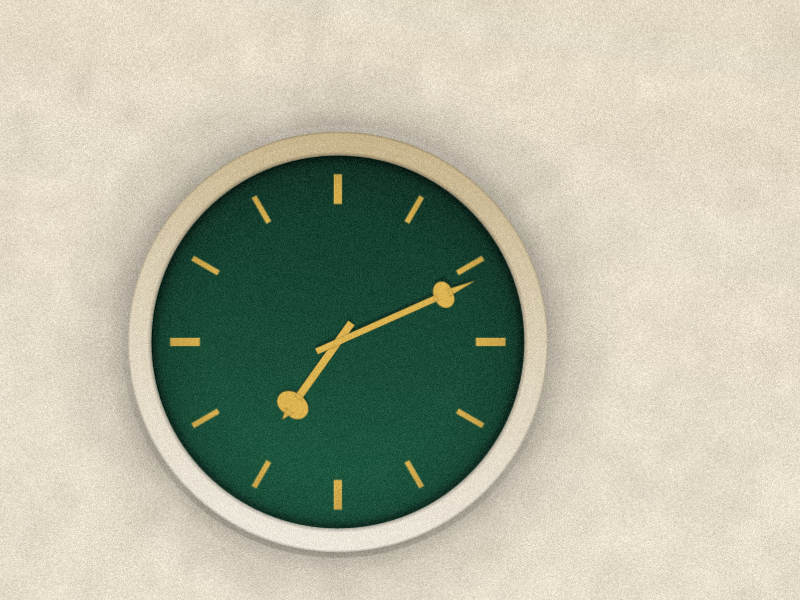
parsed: **7:11**
